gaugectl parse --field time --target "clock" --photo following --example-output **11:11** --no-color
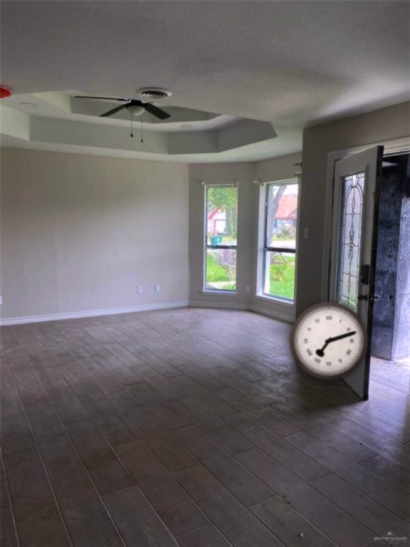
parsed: **7:12**
